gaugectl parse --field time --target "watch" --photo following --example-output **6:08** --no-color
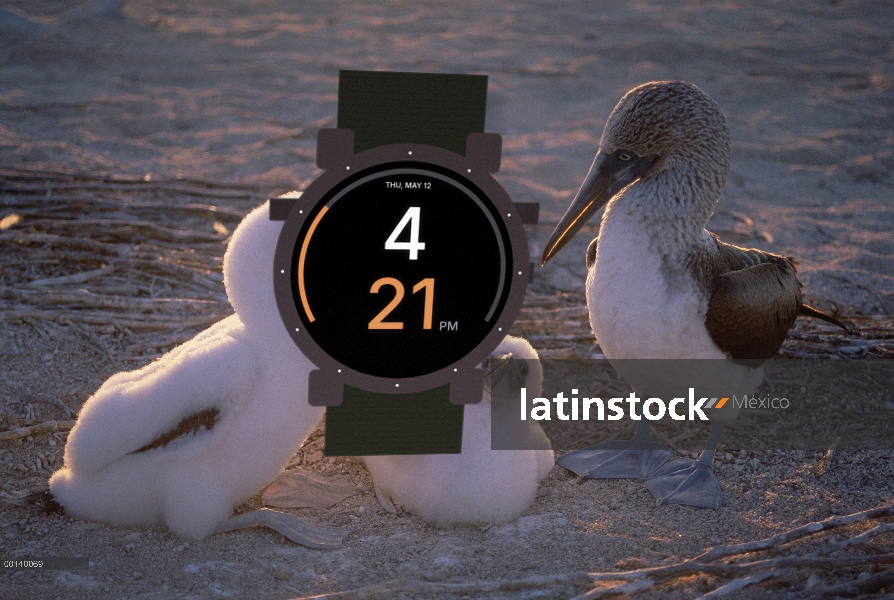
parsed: **4:21**
